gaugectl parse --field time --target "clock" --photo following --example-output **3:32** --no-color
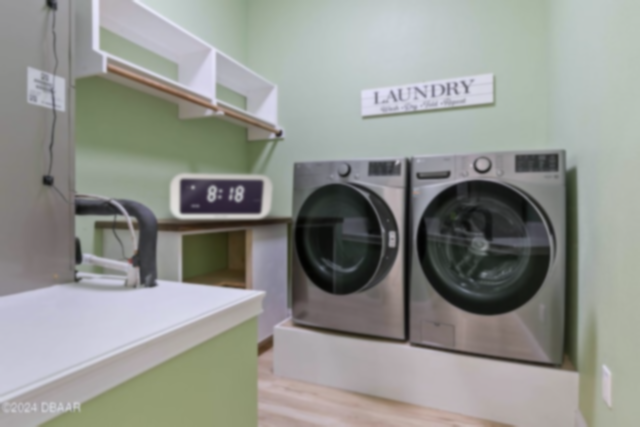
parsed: **8:18**
